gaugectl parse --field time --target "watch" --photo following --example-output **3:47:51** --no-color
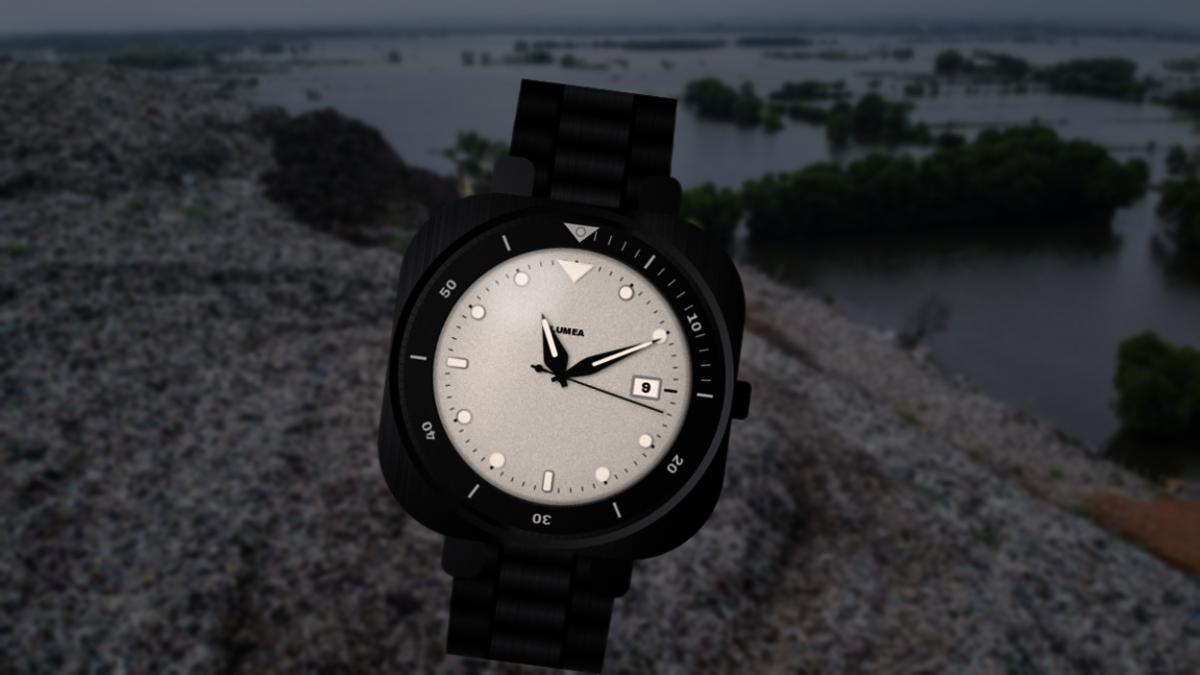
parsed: **11:10:17**
